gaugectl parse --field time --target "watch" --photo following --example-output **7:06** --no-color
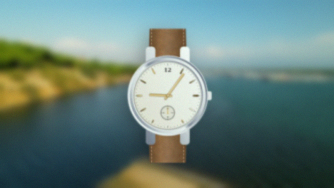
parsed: **9:06**
